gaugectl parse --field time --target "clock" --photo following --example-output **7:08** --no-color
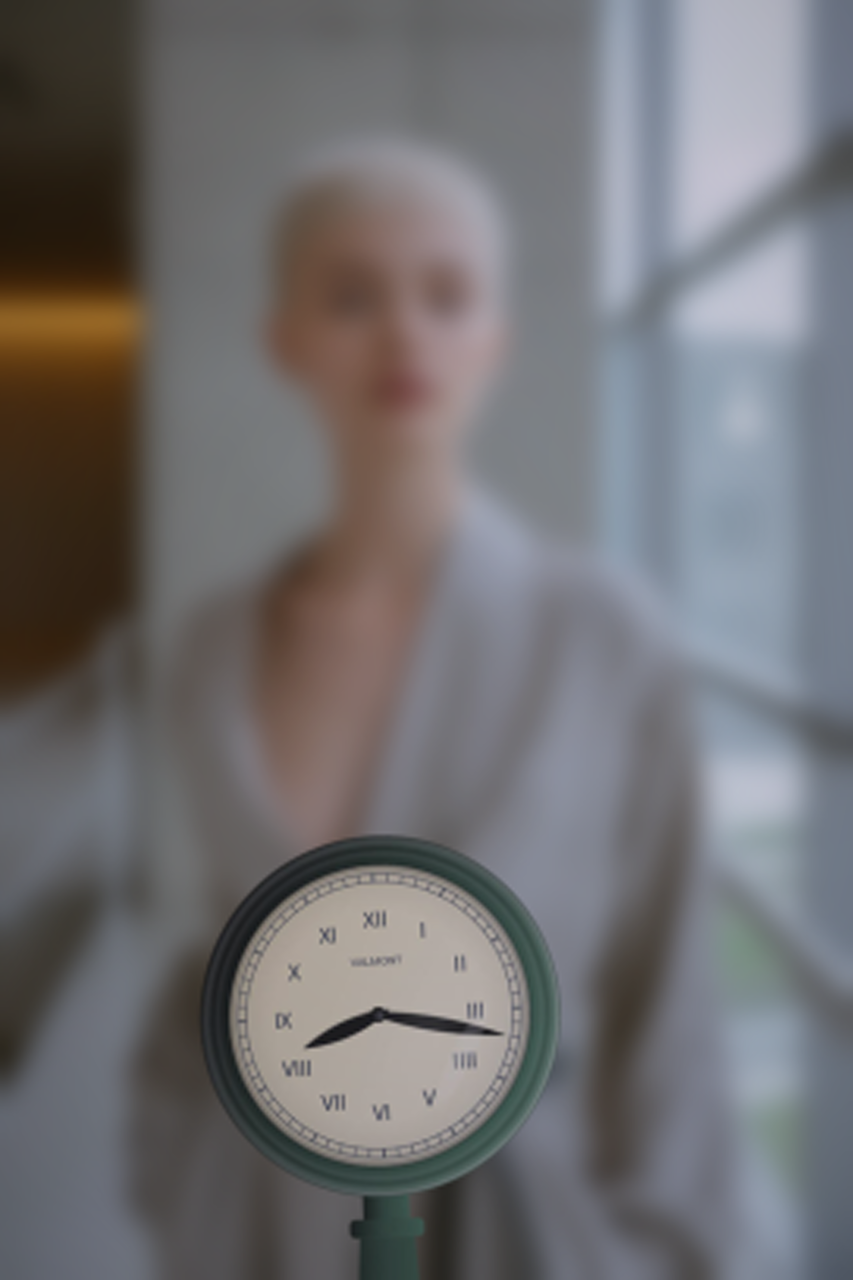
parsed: **8:17**
